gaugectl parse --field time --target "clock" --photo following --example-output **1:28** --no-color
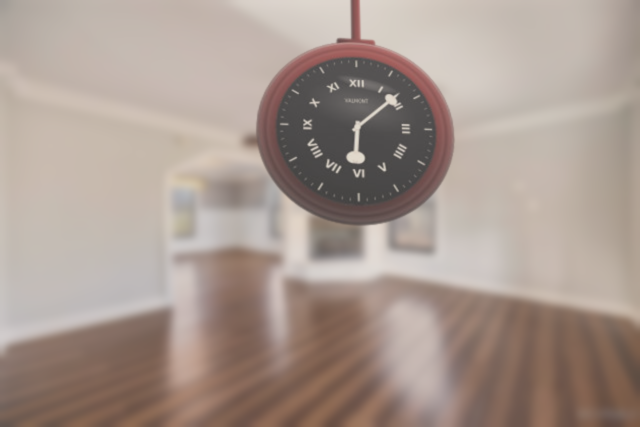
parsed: **6:08**
